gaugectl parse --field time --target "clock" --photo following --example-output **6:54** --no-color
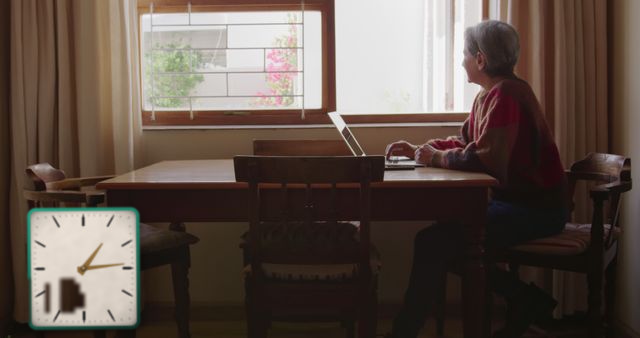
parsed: **1:14**
